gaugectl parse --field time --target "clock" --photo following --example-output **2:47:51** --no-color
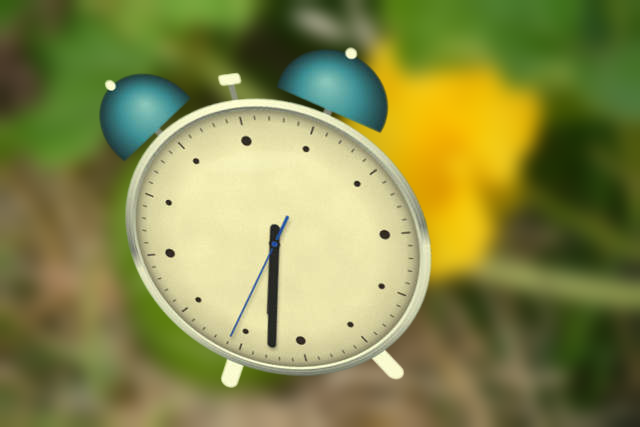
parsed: **6:32:36**
